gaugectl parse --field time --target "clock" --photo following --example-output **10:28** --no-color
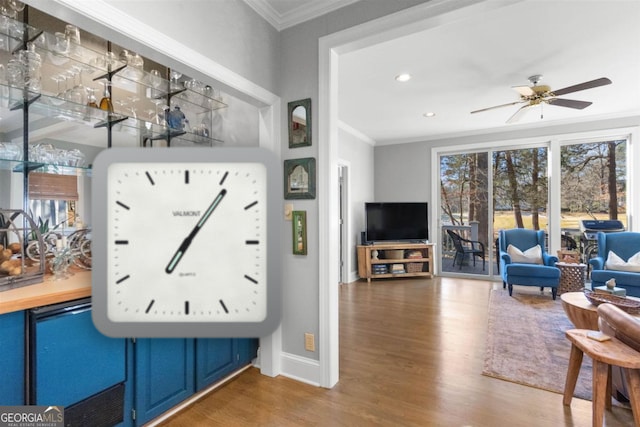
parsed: **7:06**
